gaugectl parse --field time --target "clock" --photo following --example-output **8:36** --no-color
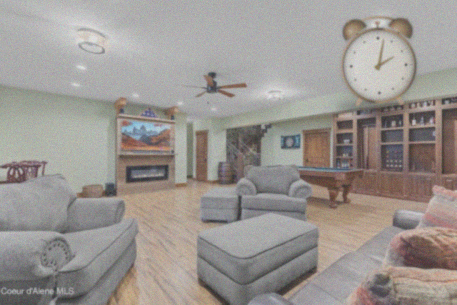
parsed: **2:02**
